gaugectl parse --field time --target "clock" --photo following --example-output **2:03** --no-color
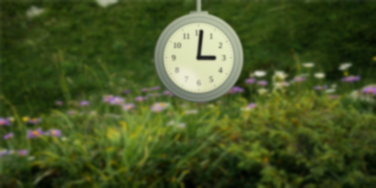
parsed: **3:01**
